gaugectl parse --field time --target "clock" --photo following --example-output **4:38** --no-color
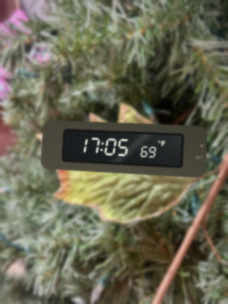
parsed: **17:05**
